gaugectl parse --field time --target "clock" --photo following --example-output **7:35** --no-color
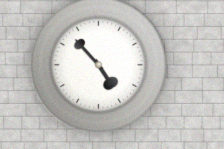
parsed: **4:53**
